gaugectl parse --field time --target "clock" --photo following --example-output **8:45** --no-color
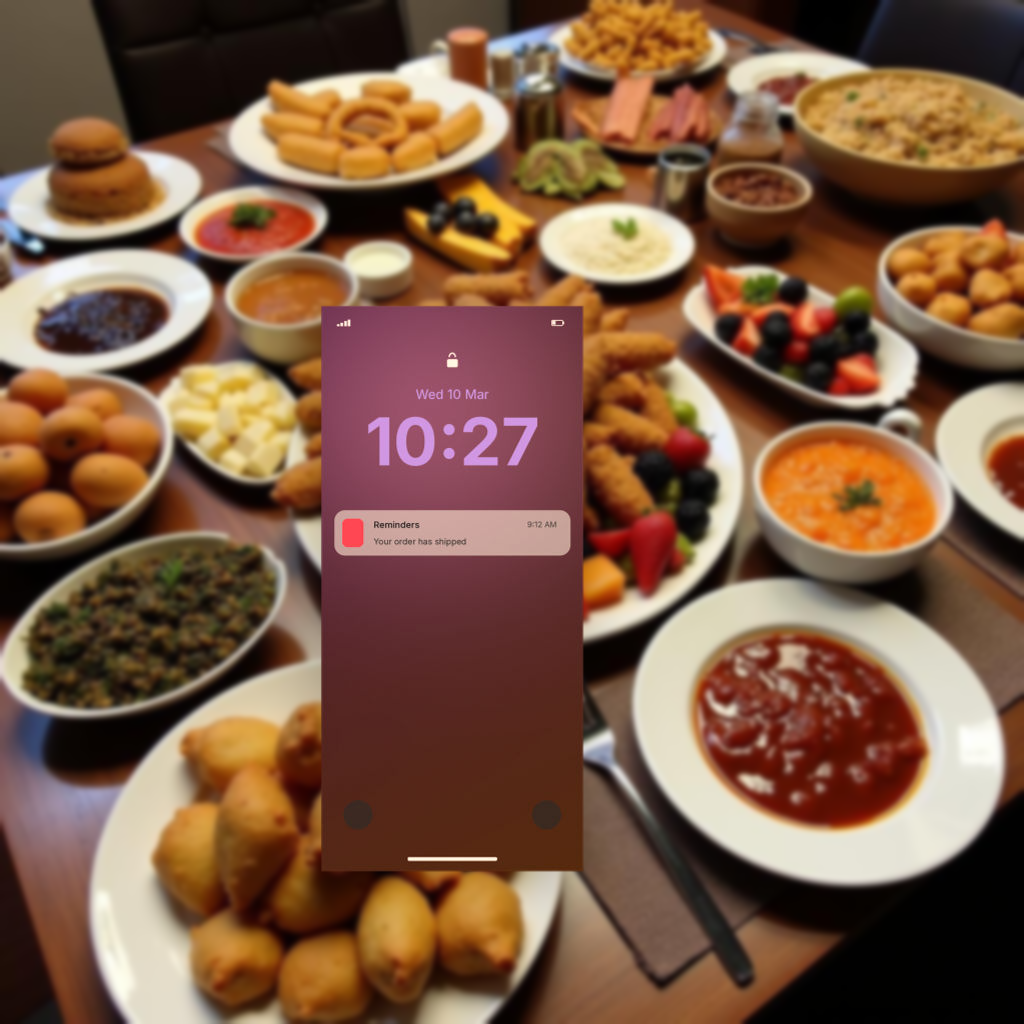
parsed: **10:27**
